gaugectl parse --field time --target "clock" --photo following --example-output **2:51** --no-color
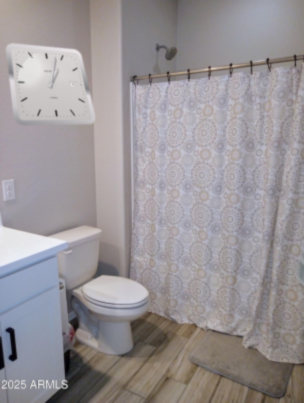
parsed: **1:03**
